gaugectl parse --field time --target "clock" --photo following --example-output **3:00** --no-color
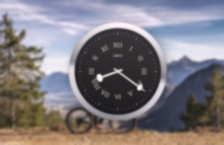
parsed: **8:21**
